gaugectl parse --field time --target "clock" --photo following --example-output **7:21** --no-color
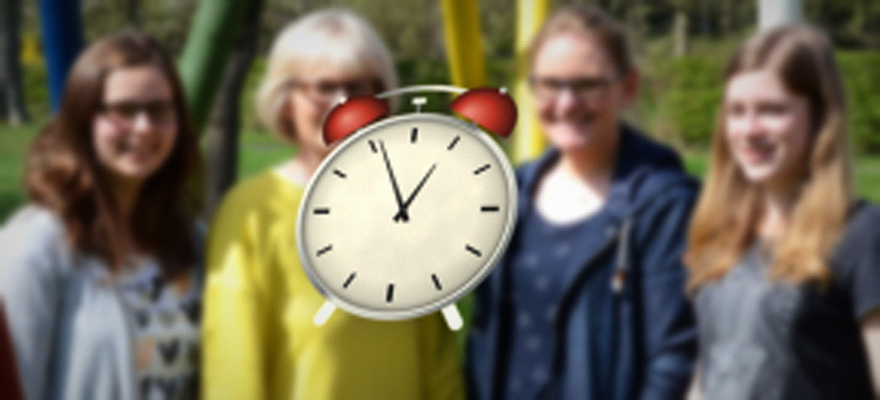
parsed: **12:56**
